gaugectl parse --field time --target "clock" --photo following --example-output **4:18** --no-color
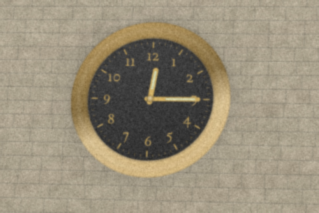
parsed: **12:15**
